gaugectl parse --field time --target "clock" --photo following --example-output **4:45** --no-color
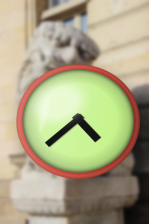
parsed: **4:38**
